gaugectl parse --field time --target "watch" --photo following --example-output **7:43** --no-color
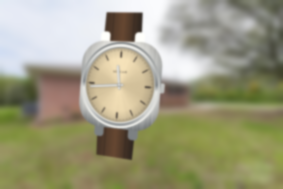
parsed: **11:44**
